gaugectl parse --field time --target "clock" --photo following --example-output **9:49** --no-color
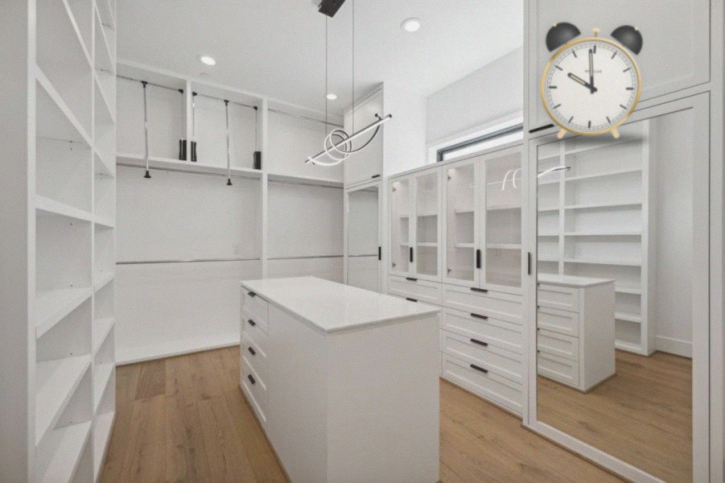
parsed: **9:59**
